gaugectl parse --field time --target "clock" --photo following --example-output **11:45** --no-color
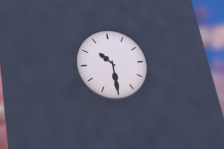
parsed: **10:30**
